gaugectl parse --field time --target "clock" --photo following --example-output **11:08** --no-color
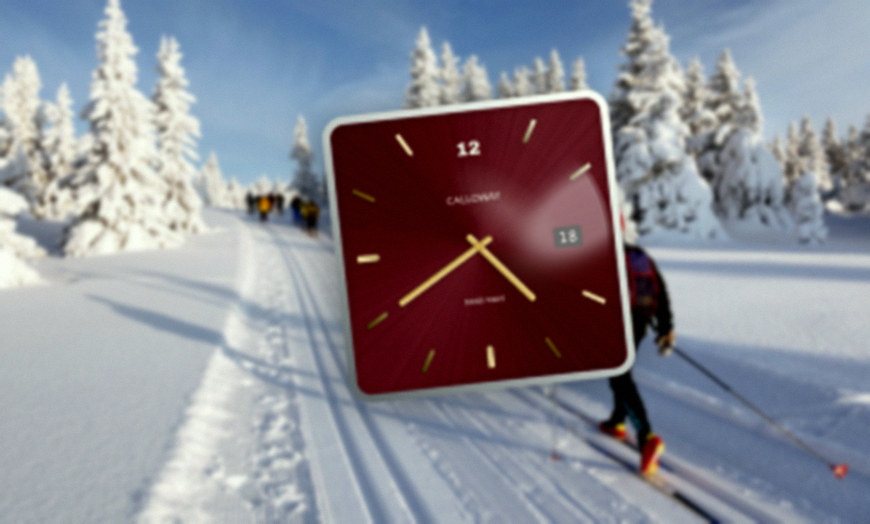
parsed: **4:40**
